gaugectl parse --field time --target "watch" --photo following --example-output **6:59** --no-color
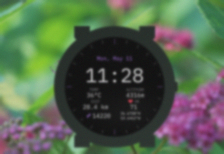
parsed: **11:28**
